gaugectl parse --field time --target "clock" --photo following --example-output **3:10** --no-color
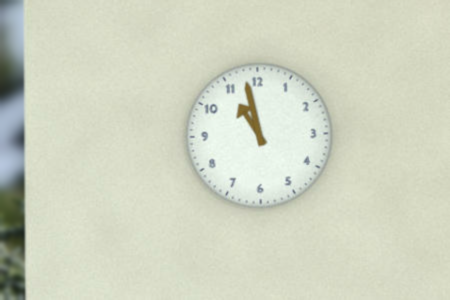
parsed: **10:58**
